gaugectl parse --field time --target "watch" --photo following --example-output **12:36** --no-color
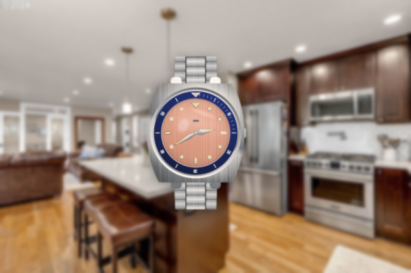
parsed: **2:40**
